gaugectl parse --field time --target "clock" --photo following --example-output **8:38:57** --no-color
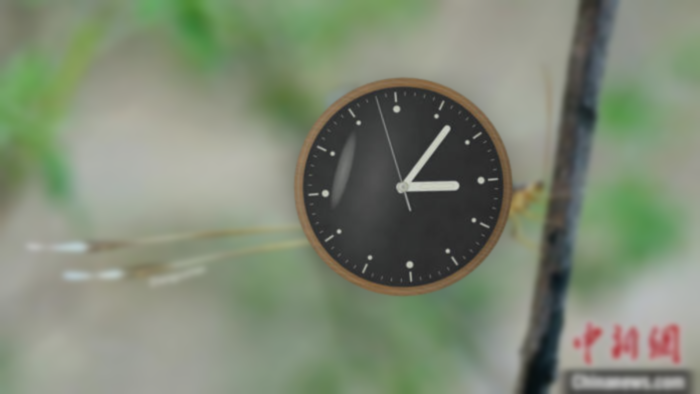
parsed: **3:06:58**
